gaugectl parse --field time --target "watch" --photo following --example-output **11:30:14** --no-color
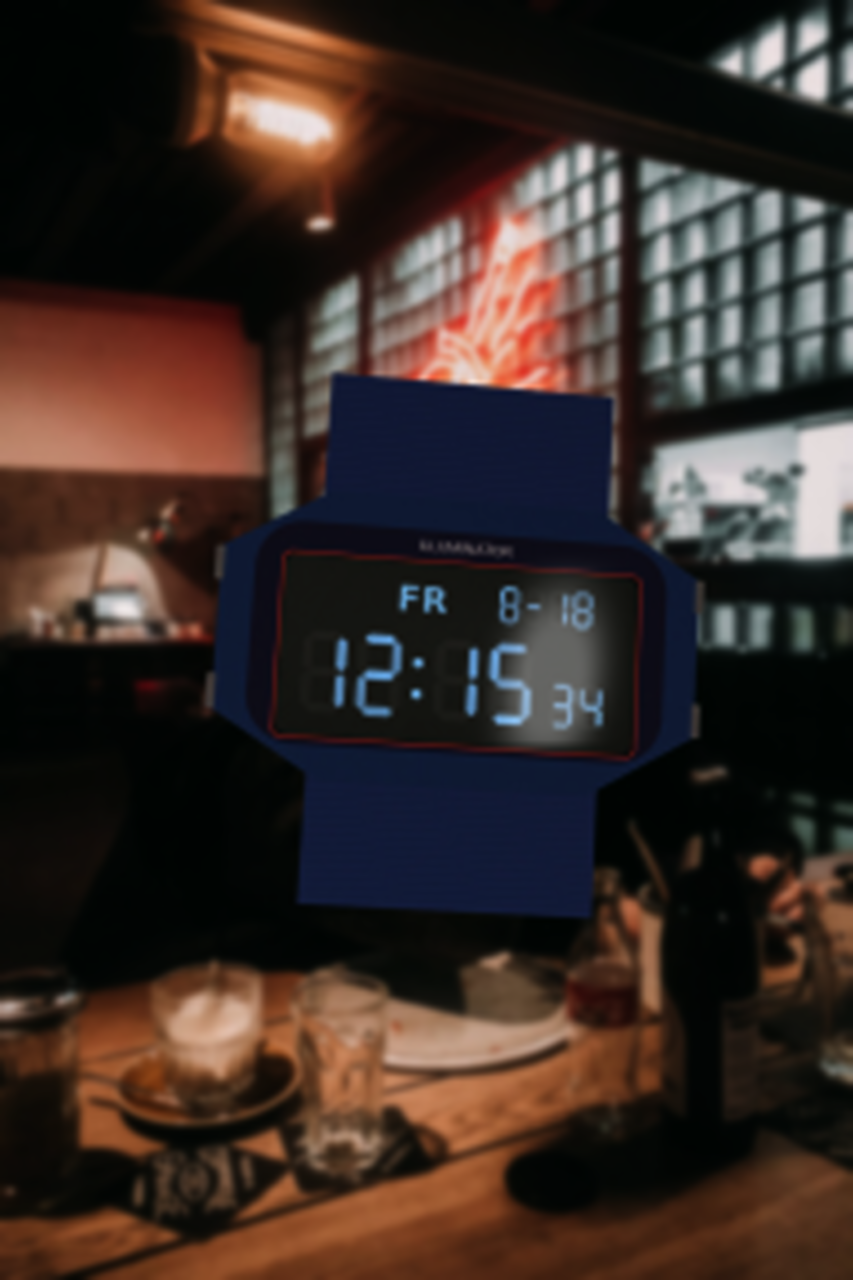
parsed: **12:15:34**
